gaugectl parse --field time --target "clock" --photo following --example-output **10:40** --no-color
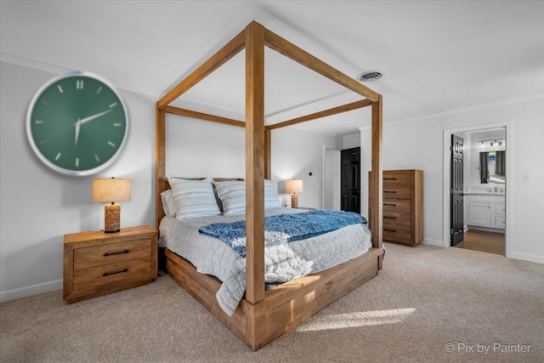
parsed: **6:11**
